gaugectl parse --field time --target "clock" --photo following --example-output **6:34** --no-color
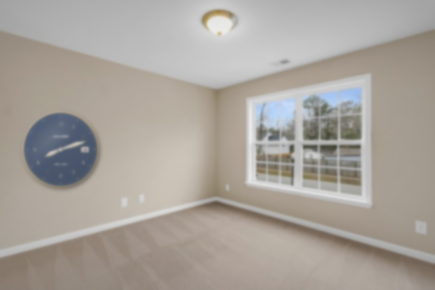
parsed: **8:12**
